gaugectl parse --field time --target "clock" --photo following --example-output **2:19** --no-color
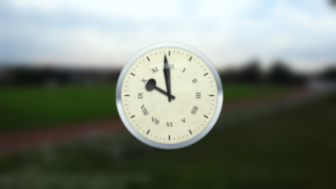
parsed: **9:59**
